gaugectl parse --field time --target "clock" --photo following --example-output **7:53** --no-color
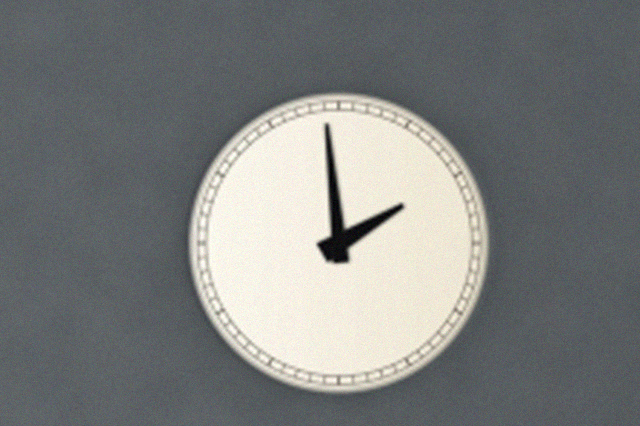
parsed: **1:59**
